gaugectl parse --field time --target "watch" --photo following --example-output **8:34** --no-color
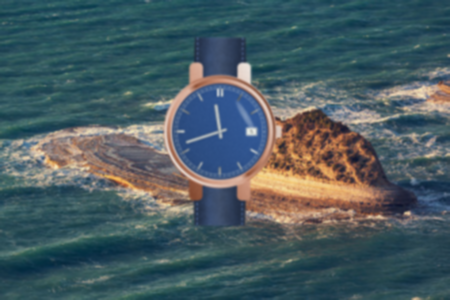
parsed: **11:42**
